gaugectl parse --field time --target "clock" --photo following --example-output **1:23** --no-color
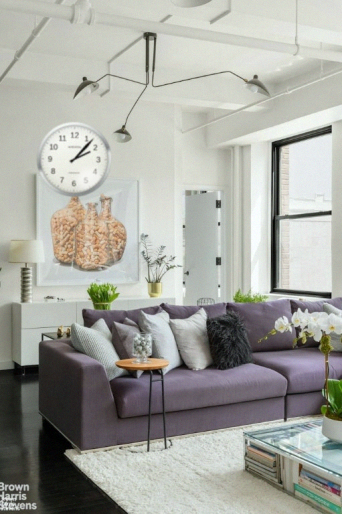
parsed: **2:07**
